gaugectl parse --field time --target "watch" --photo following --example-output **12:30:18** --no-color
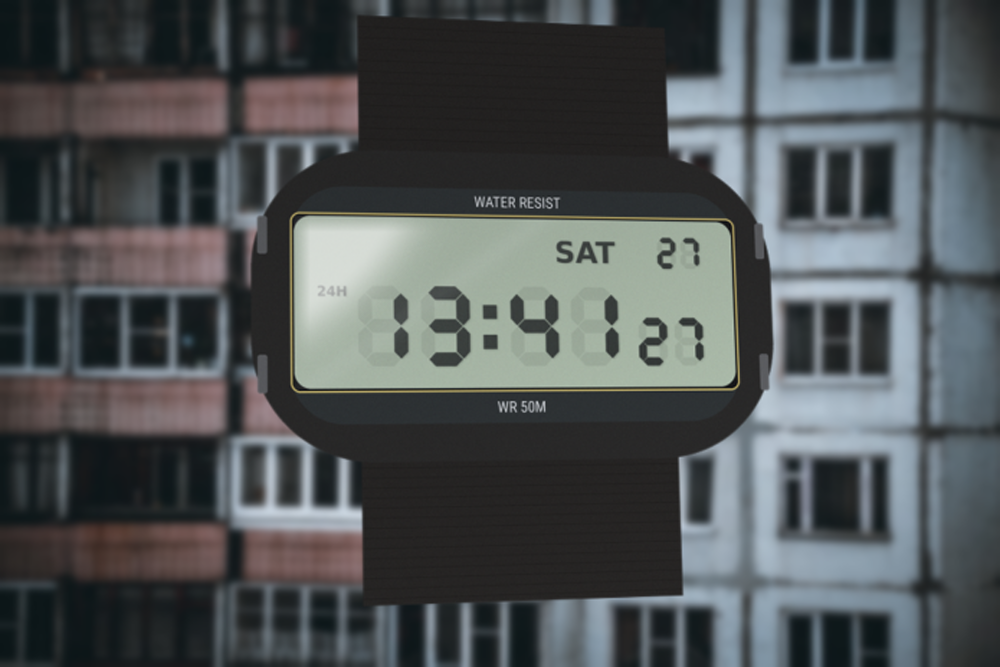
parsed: **13:41:27**
